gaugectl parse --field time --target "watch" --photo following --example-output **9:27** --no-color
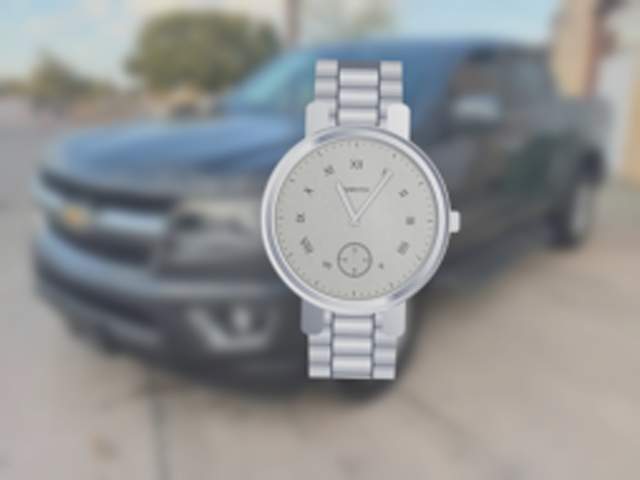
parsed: **11:06**
